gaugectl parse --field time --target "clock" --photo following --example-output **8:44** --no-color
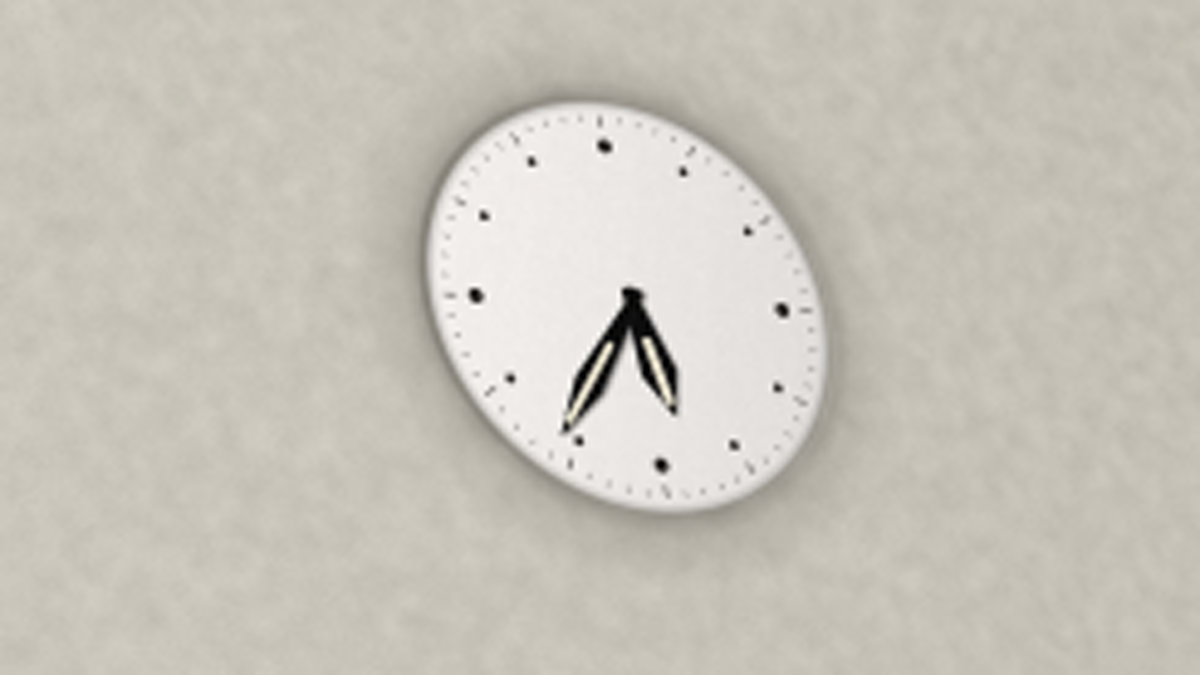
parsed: **5:36**
